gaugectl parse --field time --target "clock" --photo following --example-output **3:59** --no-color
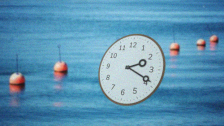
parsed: **2:19**
